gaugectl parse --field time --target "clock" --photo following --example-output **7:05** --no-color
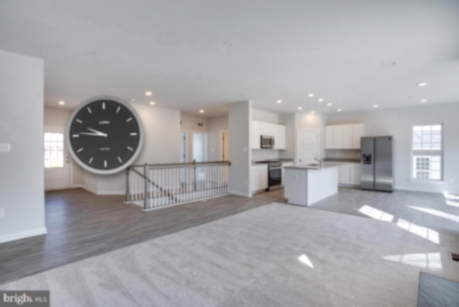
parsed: **9:46**
